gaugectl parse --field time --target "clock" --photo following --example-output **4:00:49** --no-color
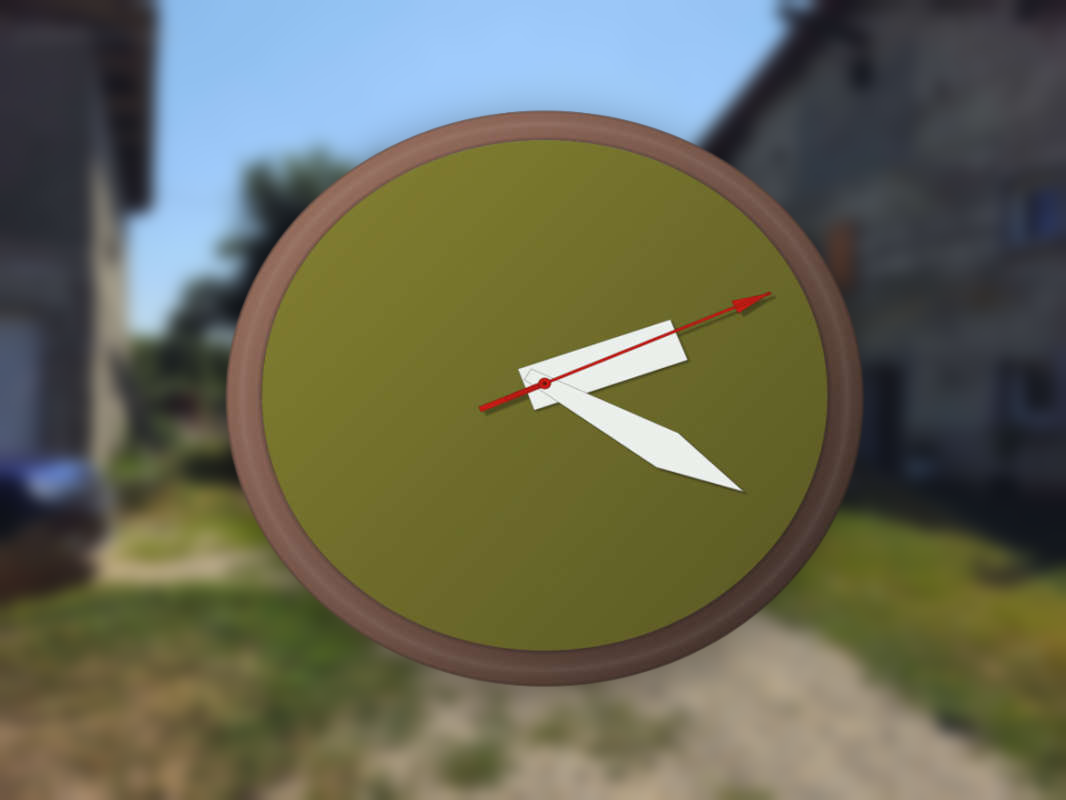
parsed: **2:20:11**
